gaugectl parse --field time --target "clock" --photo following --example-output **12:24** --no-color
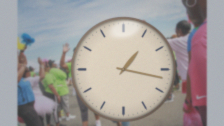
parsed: **1:17**
